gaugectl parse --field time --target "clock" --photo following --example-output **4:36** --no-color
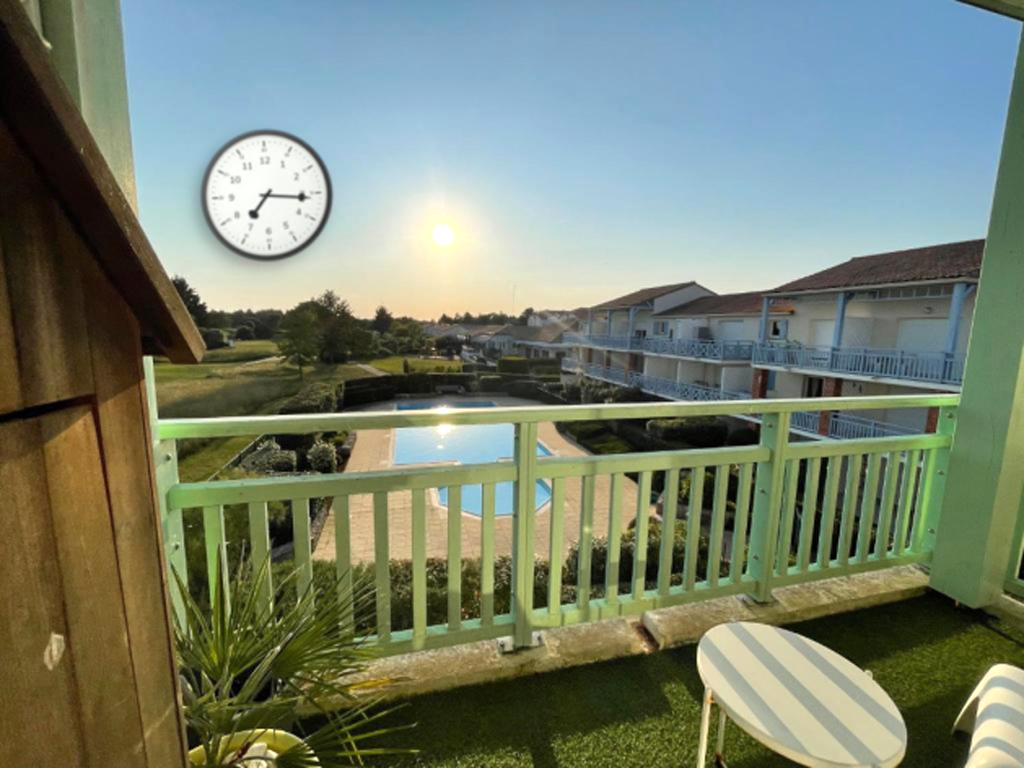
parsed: **7:16**
